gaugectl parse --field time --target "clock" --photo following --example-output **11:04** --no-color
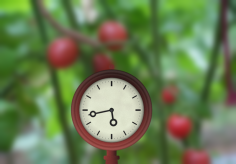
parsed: **5:43**
